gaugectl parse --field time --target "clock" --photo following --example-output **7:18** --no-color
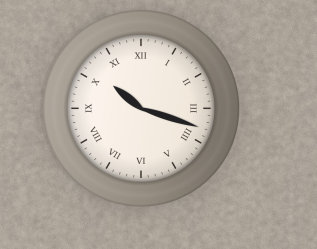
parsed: **10:18**
